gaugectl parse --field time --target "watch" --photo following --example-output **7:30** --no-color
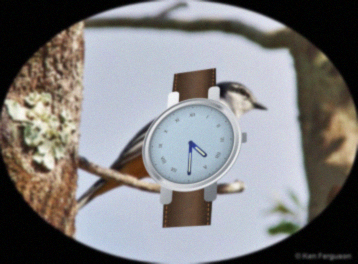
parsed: **4:30**
